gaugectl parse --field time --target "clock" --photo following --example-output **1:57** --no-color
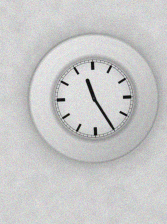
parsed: **11:25**
